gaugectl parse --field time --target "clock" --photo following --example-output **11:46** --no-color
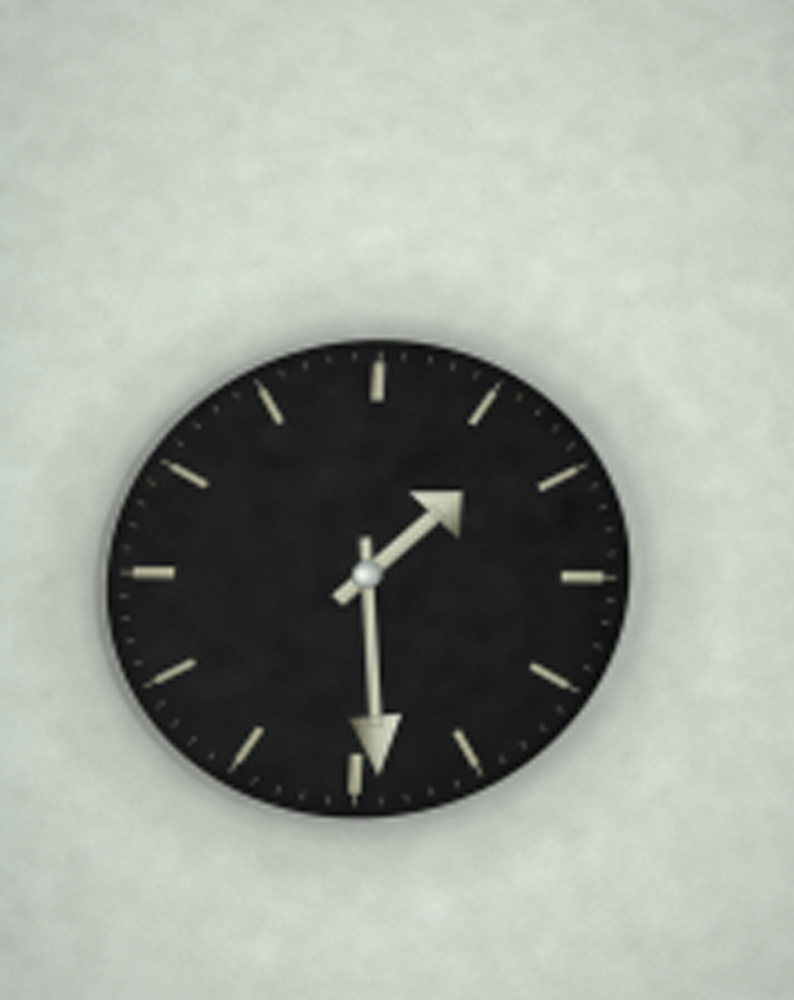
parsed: **1:29**
